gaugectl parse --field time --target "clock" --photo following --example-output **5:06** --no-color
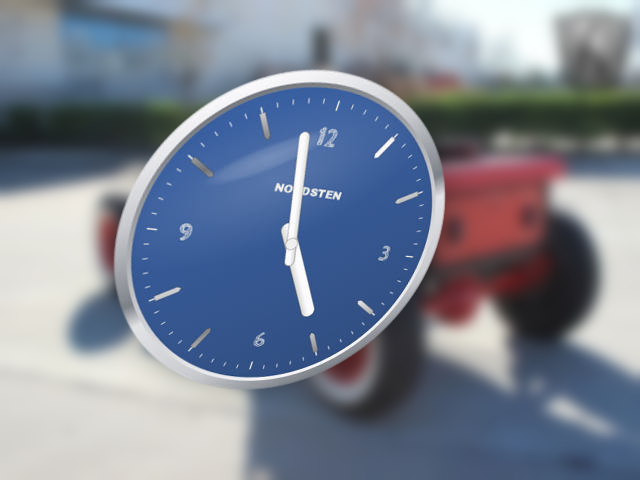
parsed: **4:58**
